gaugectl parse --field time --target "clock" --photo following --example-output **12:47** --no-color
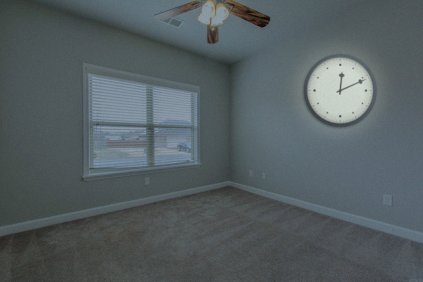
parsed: **12:11**
